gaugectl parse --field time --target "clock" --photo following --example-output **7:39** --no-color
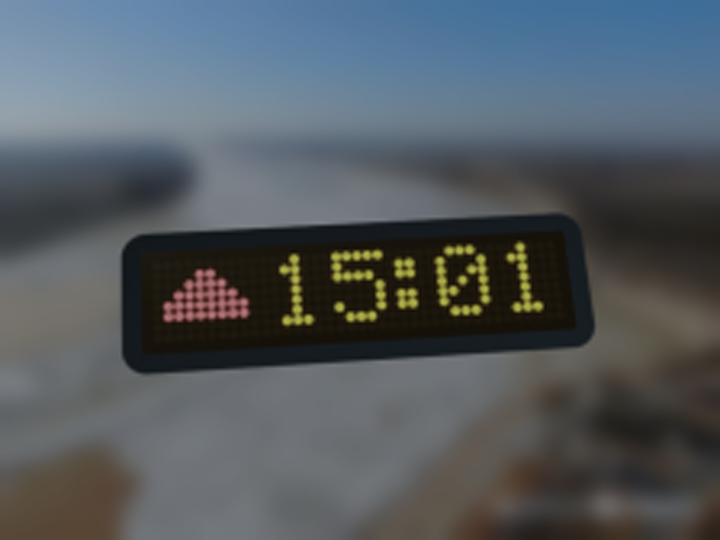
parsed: **15:01**
